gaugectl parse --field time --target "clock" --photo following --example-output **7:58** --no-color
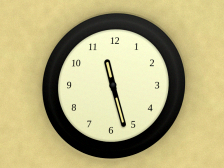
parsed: **11:27**
